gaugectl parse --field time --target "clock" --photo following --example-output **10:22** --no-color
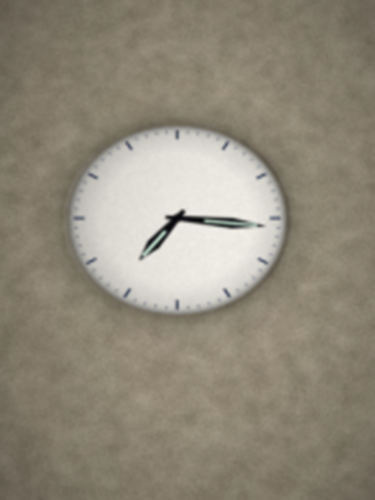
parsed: **7:16**
